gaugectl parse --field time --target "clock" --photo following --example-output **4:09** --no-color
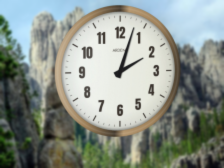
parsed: **2:03**
